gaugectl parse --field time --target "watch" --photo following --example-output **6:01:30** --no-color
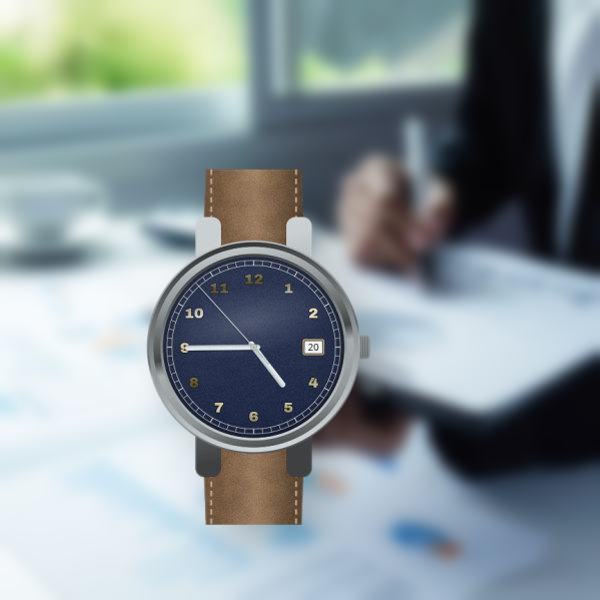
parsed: **4:44:53**
